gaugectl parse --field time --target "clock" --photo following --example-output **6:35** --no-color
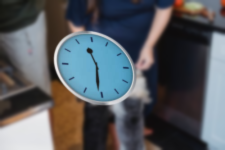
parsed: **11:31**
